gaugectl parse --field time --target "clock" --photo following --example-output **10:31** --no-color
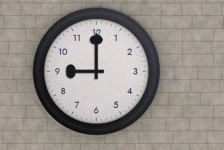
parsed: **9:00**
